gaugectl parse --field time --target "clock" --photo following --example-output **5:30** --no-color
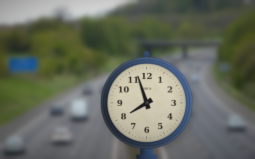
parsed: **7:57**
